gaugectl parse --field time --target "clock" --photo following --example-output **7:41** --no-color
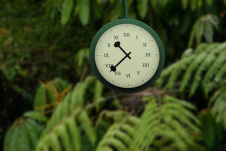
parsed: **10:38**
